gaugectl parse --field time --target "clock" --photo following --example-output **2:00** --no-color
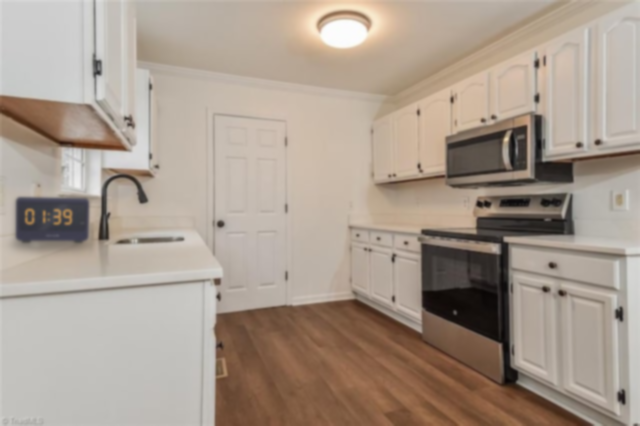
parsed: **1:39**
